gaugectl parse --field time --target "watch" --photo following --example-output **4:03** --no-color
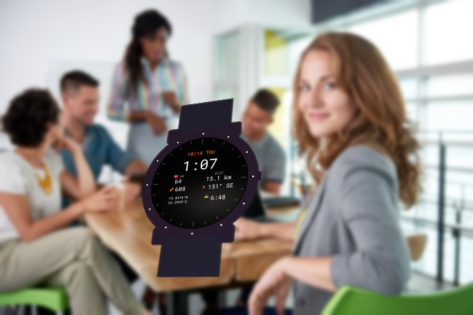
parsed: **1:07**
